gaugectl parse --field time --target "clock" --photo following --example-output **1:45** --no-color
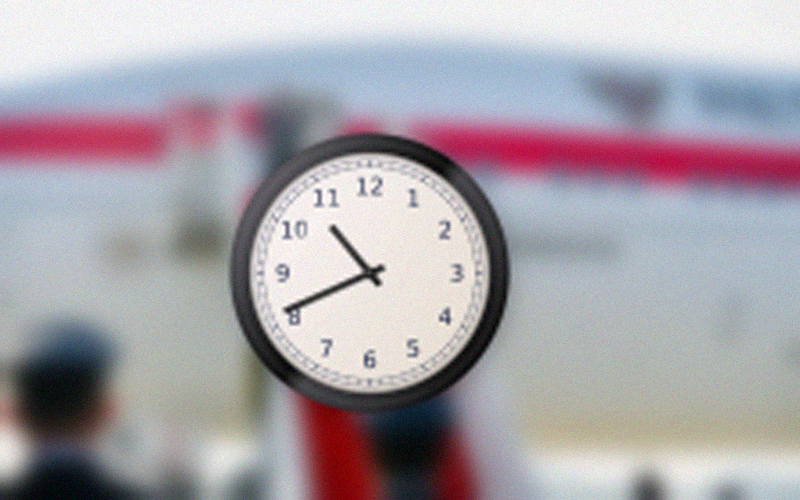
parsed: **10:41**
